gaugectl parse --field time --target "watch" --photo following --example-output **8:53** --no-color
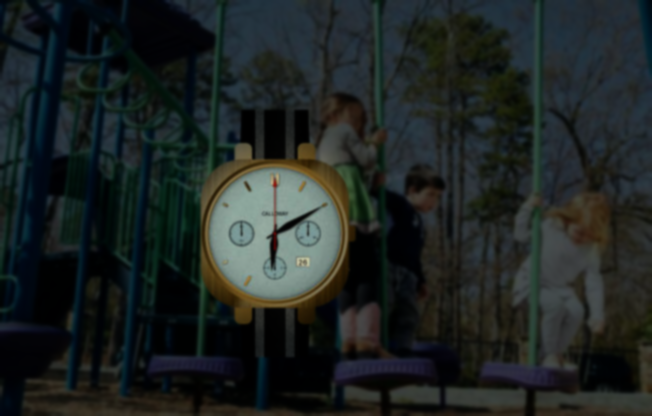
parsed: **6:10**
